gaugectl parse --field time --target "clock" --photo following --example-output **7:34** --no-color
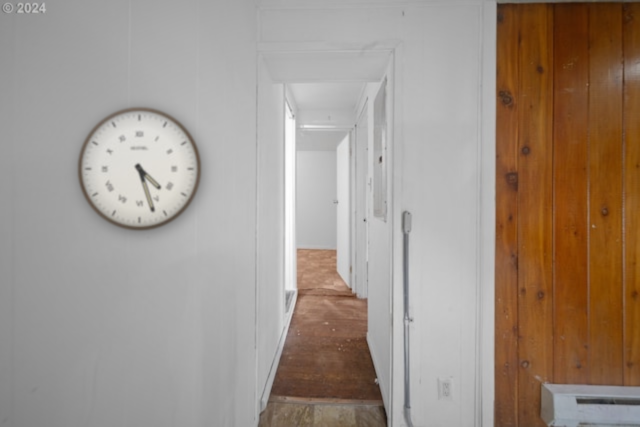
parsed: **4:27**
